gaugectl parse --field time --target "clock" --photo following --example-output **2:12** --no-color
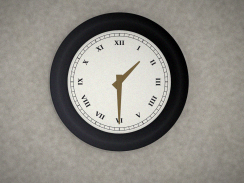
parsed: **1:30**
